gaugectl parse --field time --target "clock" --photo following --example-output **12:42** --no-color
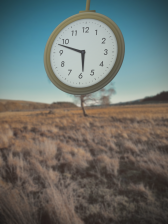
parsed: **5:48**
